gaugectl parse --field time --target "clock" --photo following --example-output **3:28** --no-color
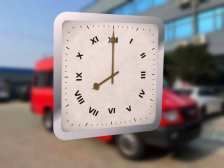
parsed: **8:00**
